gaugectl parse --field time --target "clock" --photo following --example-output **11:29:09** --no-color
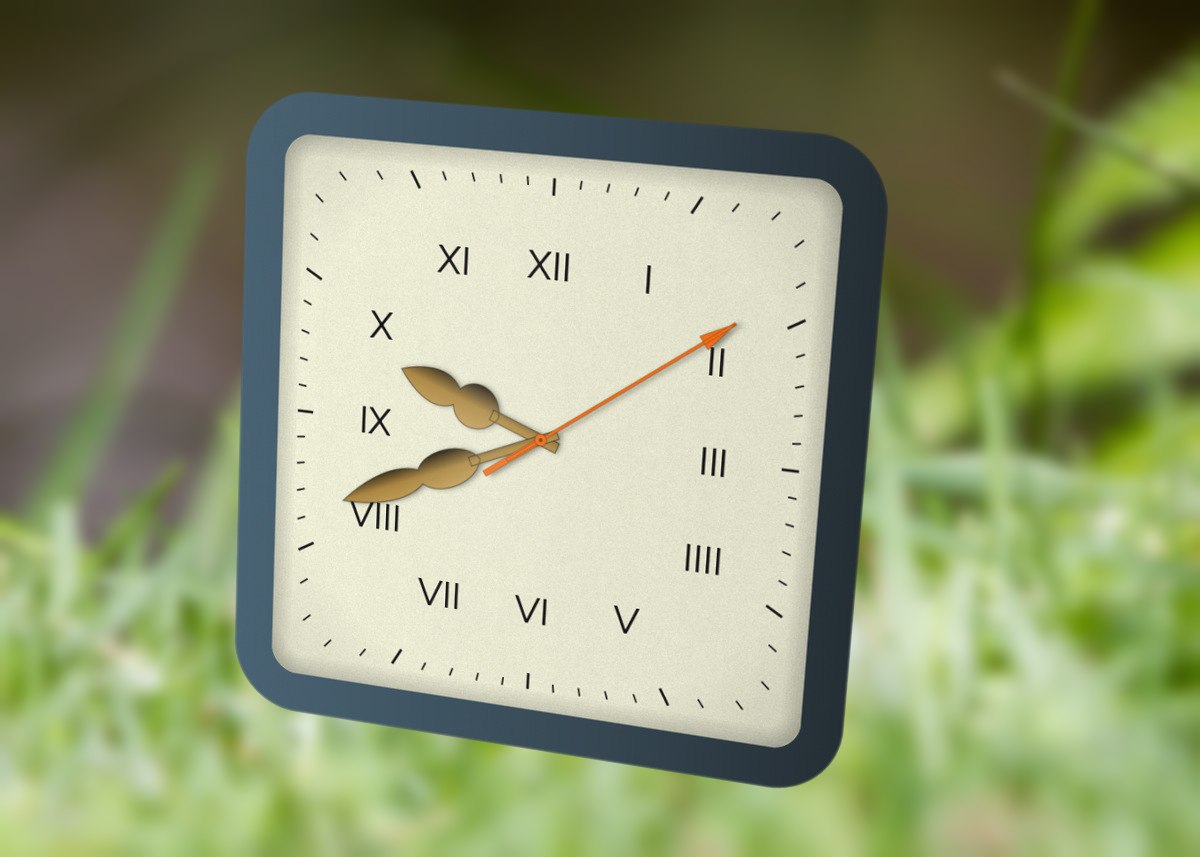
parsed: **9:41:09**
